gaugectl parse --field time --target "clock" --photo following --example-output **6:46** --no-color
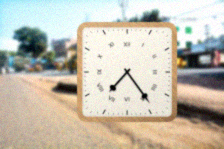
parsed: **7:24**
